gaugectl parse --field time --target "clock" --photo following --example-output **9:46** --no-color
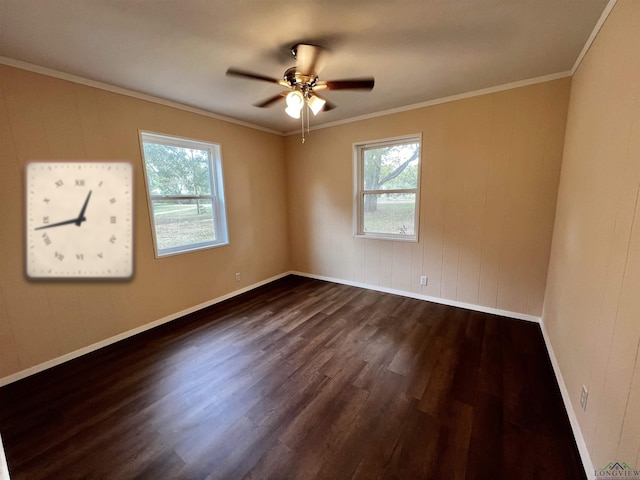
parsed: **12:43**
